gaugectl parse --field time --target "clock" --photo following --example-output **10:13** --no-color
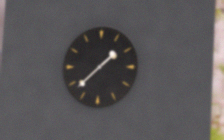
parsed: **1:38**
